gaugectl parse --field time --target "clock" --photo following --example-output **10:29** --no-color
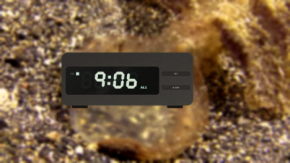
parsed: **9:06**
